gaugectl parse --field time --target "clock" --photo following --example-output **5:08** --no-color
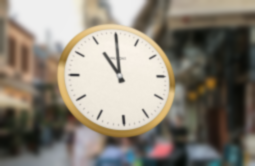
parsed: **11:00**
